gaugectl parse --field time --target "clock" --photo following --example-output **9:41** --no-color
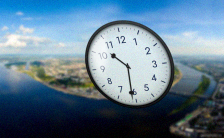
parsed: **10:31**
